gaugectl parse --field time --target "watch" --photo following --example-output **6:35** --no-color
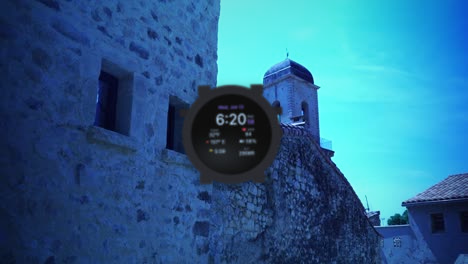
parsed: **6:20**
